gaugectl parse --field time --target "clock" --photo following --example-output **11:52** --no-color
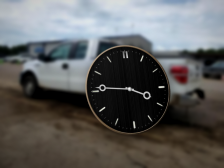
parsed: **3:46**
